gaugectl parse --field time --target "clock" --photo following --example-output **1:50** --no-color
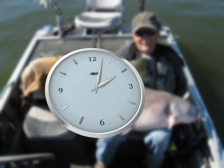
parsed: **2:03**
